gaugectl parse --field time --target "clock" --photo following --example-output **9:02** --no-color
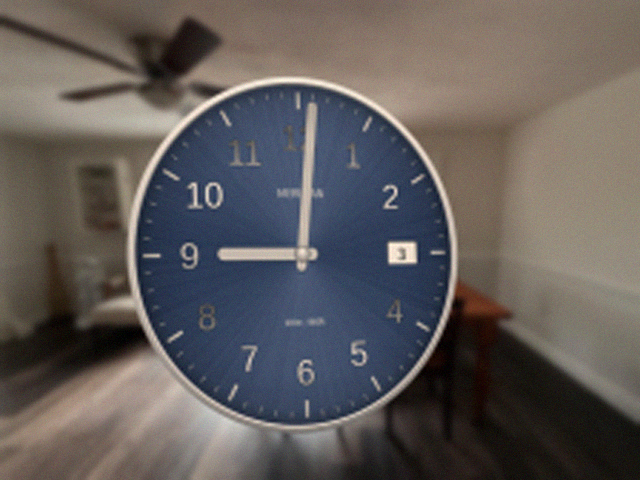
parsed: **9:01**
